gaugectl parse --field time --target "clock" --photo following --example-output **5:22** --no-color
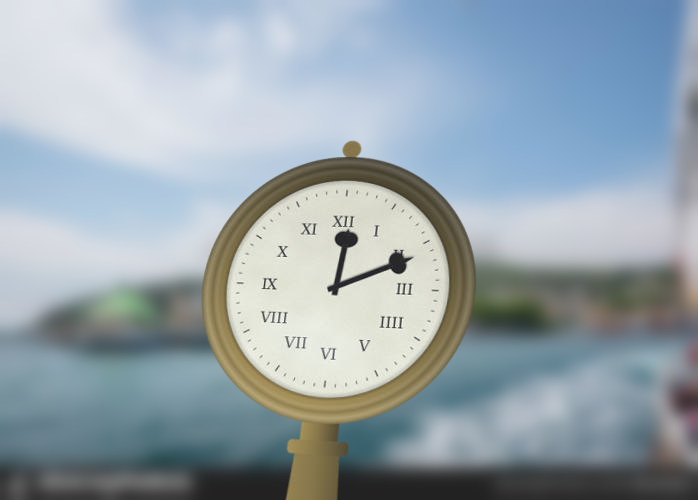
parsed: **12:11**
